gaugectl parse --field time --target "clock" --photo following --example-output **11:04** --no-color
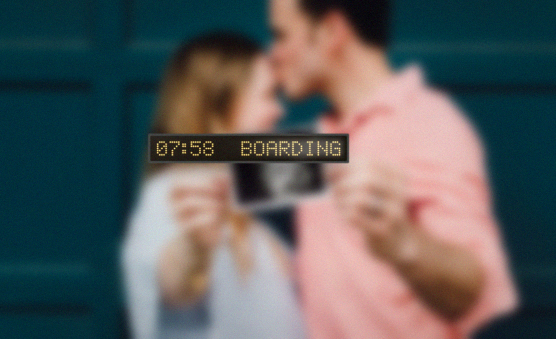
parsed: **7:58**
